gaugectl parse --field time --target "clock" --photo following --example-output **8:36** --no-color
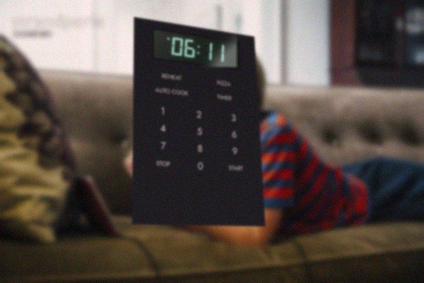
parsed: **6:11**
